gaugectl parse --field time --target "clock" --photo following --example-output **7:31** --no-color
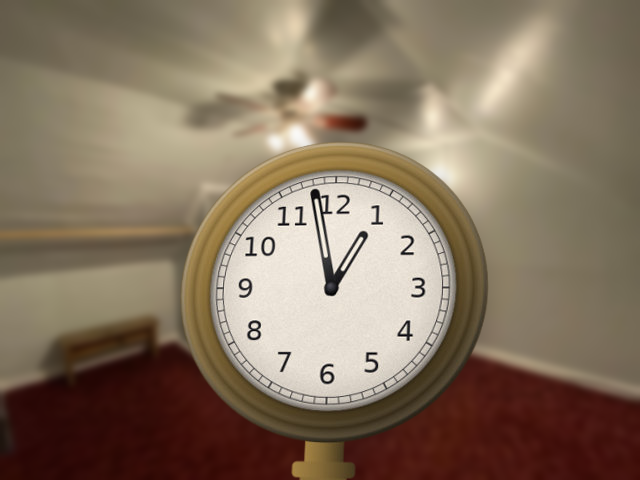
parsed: **12:58**
